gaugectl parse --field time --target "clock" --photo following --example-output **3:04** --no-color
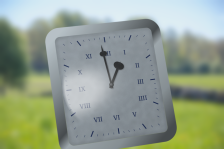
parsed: **12:59**
